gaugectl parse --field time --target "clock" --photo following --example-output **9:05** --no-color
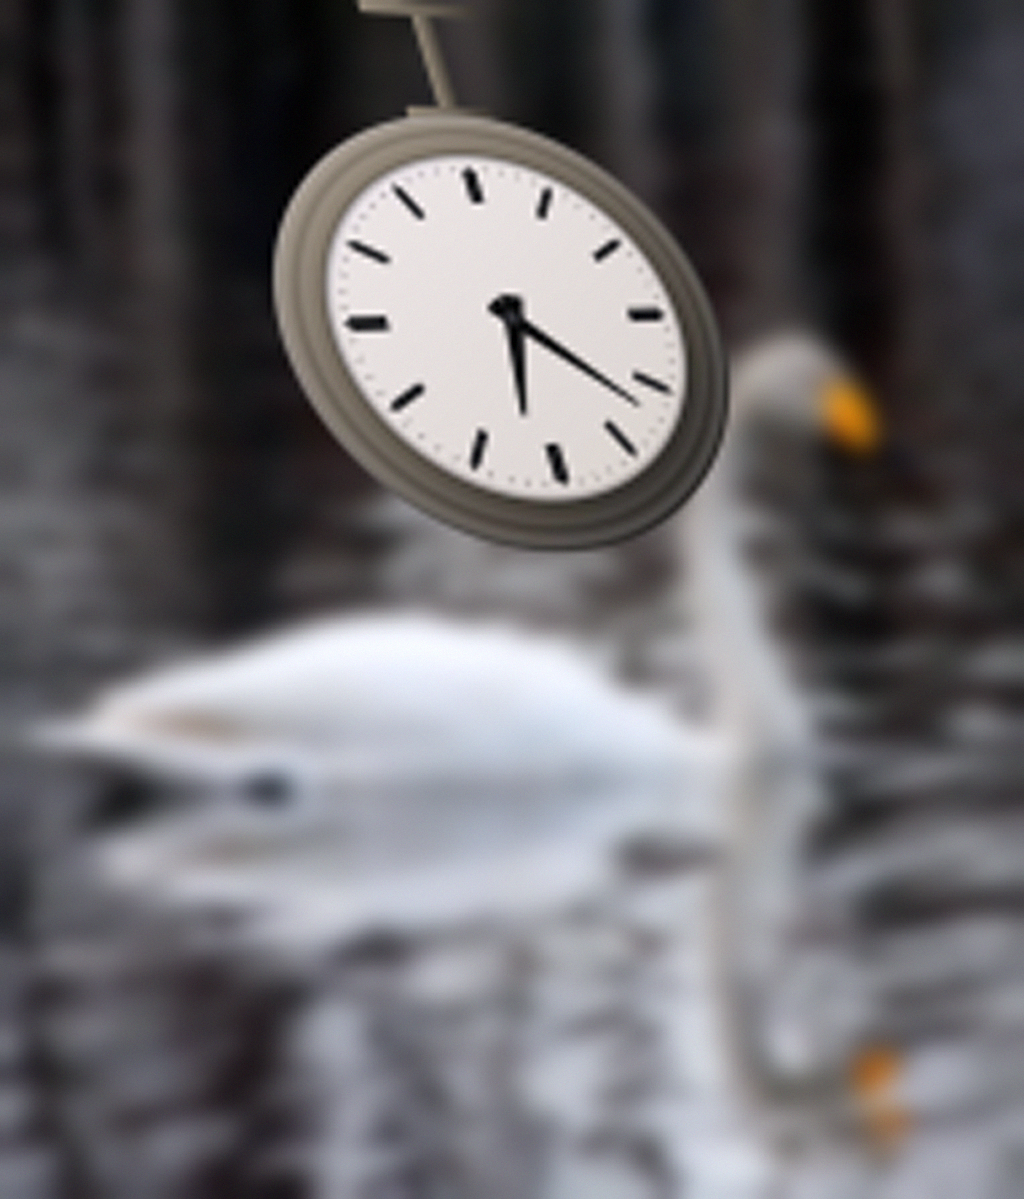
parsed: **6:22**
